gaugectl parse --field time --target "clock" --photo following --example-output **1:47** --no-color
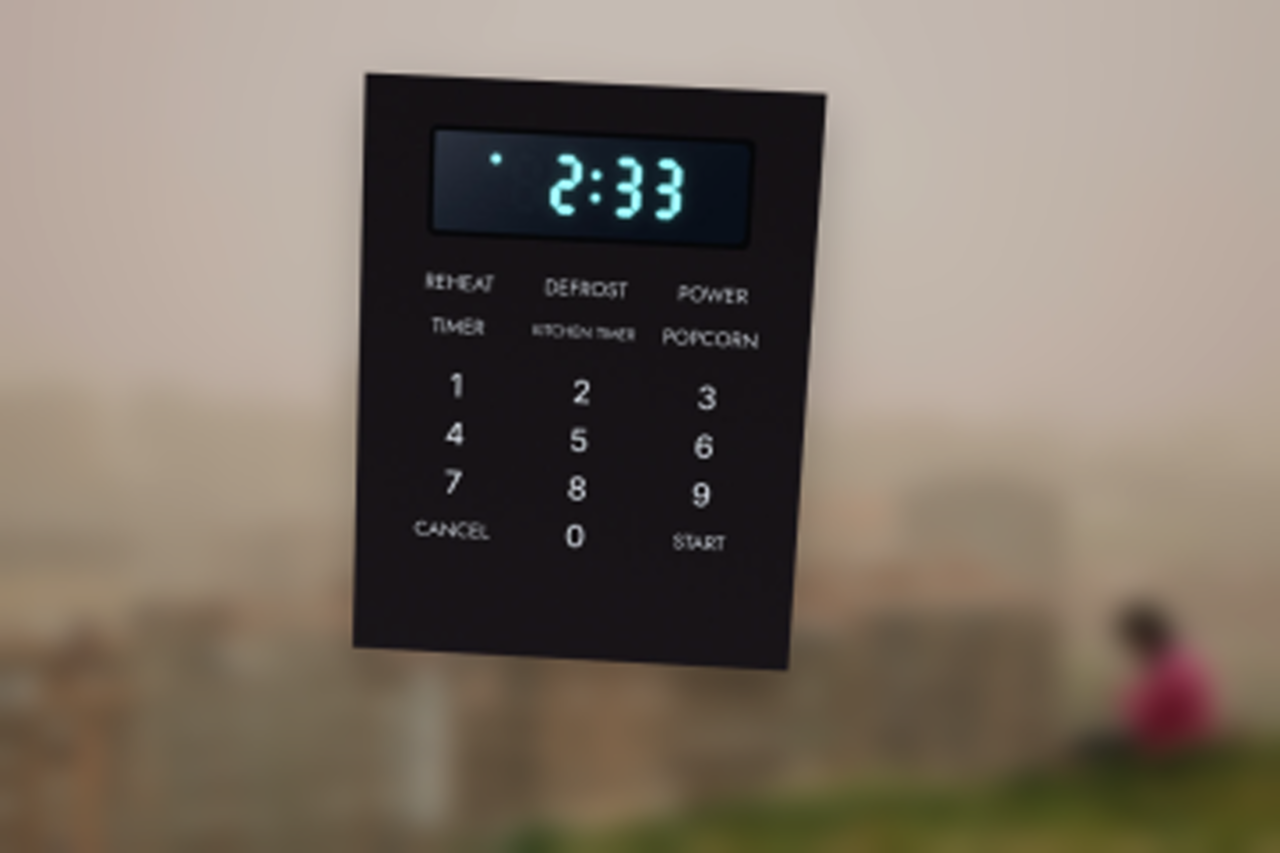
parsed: **2:33**
